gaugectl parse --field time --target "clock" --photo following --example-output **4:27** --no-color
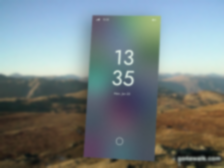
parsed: **13:35**
